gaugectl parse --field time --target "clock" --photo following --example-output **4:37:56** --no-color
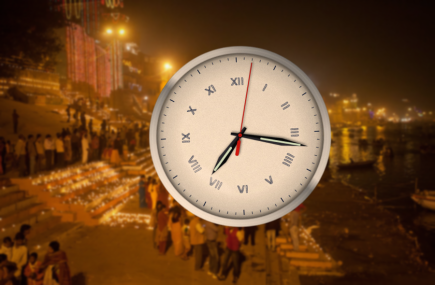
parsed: **7:17:02**
